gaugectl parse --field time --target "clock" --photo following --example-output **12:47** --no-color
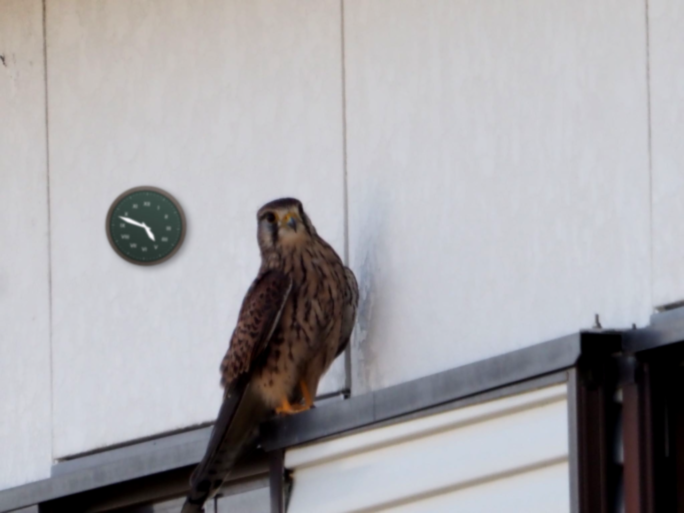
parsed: **4:48**
